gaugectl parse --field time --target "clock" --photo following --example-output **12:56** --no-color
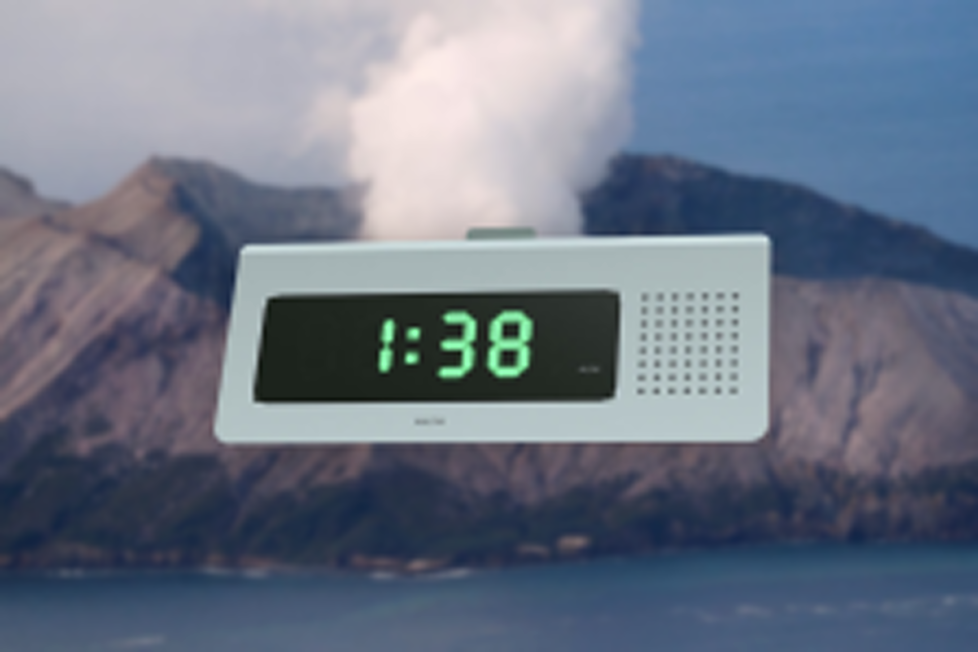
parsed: **1:38**
